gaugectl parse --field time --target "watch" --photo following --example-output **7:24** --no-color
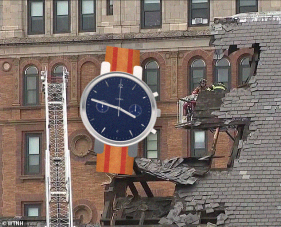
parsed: **3:47**
